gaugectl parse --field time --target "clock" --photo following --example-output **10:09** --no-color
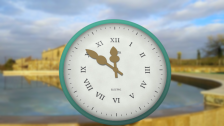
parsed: **11:51**
